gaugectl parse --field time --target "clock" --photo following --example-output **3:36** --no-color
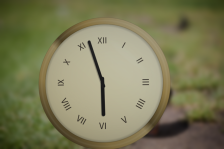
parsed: **5:57**
